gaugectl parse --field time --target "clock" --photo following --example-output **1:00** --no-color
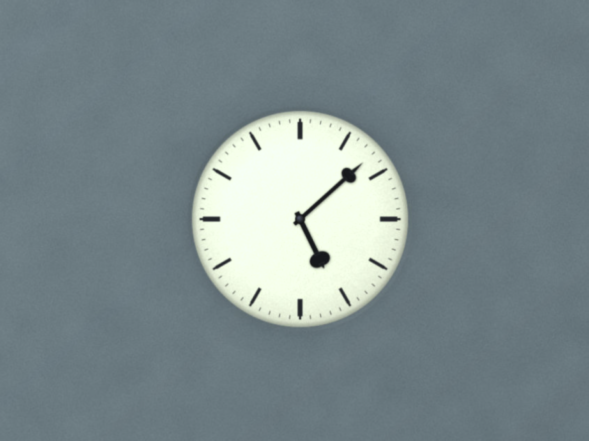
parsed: **5:08**
